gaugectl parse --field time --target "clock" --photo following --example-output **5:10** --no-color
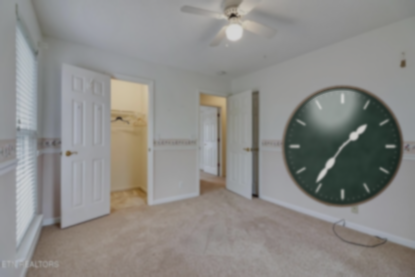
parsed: **1:36**
